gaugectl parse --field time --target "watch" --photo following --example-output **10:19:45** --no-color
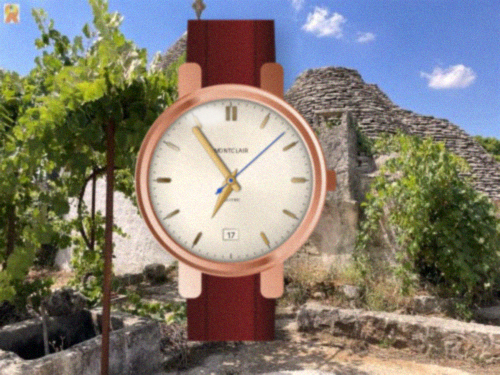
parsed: **6:54:08**
